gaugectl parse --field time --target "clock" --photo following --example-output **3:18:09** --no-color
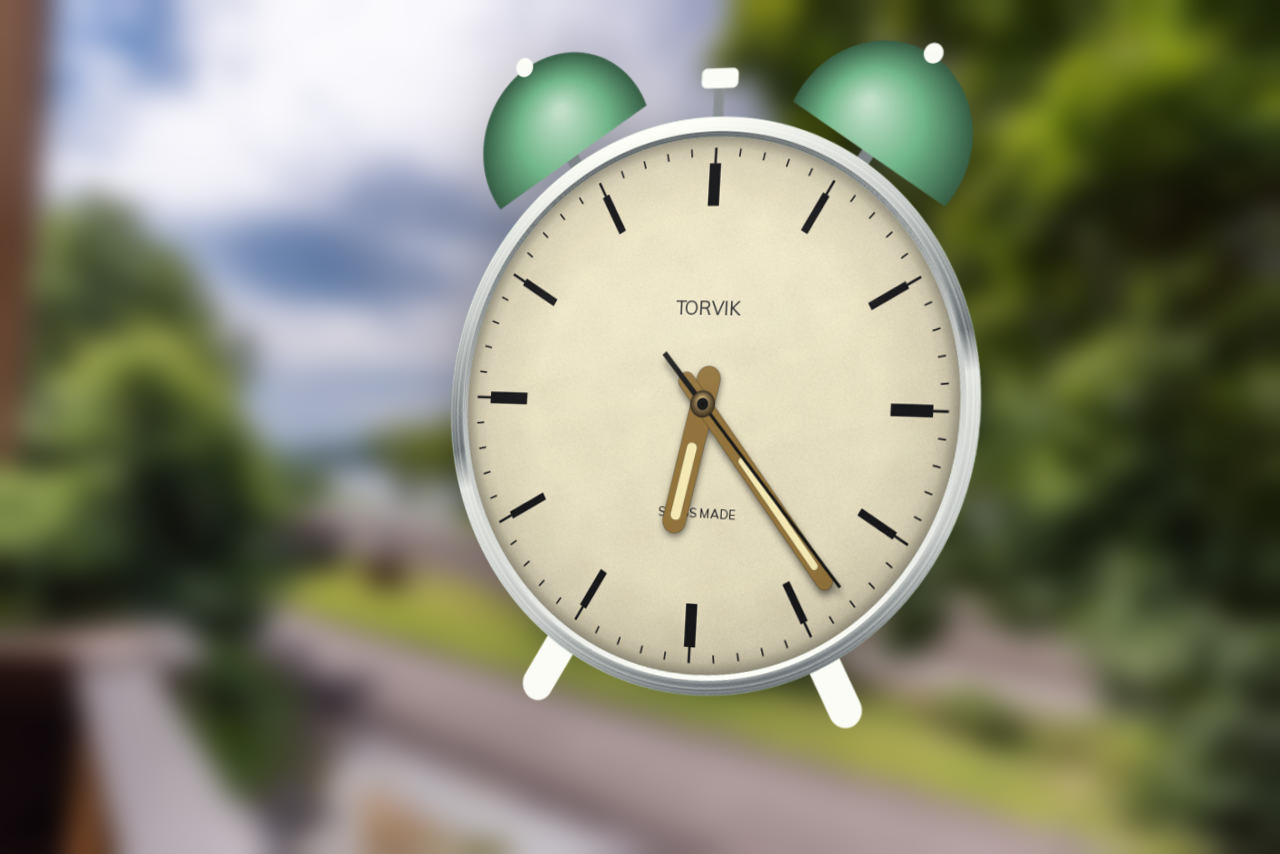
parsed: **6:23:23**
